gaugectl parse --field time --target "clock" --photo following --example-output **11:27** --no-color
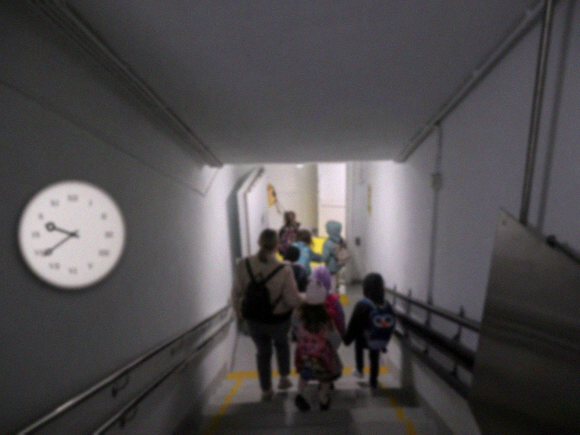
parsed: **9:39**
